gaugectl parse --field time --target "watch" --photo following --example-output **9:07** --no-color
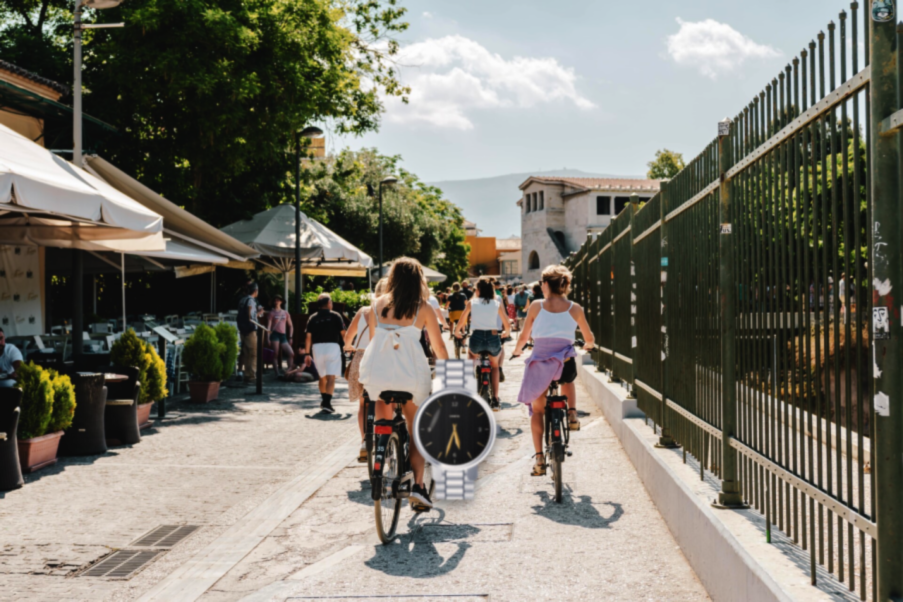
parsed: **5:33**
